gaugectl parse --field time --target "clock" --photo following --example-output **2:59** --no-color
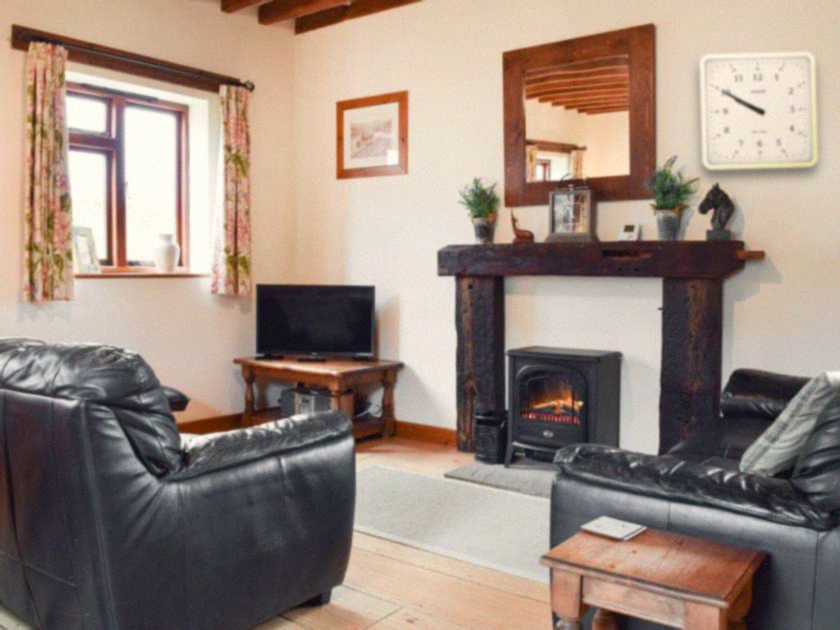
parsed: **9:50**
